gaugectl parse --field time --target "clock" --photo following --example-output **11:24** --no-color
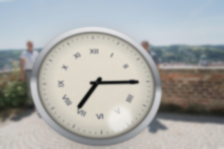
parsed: **7:15**
